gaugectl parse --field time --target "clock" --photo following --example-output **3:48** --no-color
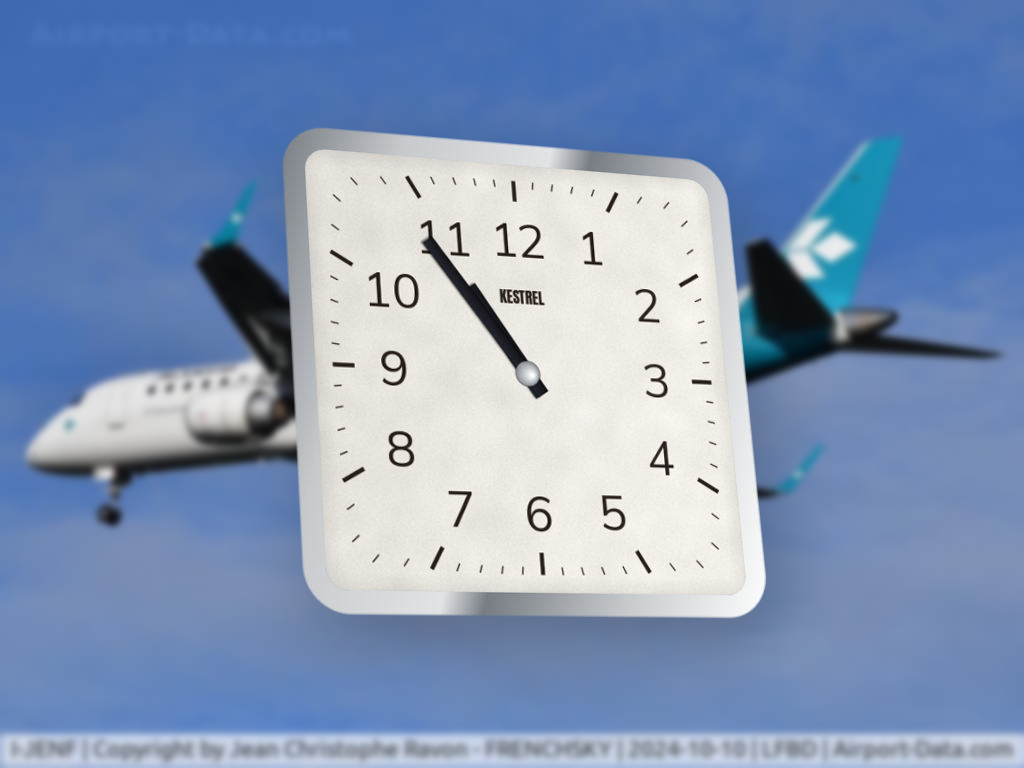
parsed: **10:54**
